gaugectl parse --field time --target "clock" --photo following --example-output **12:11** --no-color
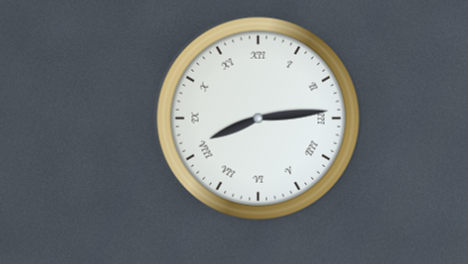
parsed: **8:14**
